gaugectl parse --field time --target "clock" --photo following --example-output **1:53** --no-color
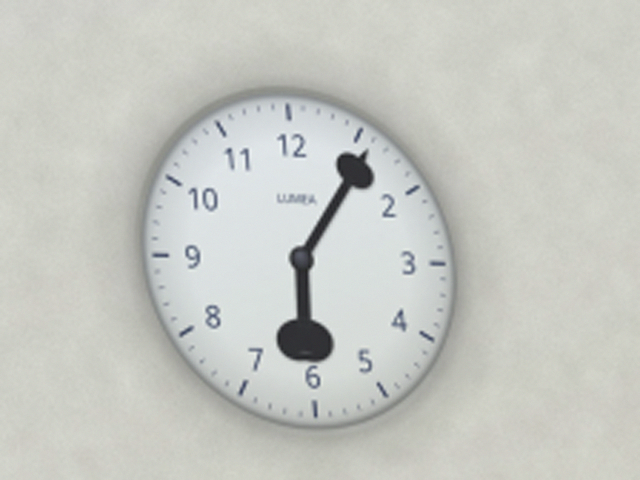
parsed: **6:06**
